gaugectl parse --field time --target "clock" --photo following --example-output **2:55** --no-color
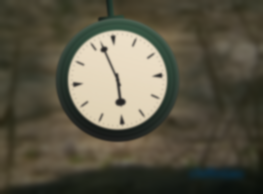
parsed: **5:57**
